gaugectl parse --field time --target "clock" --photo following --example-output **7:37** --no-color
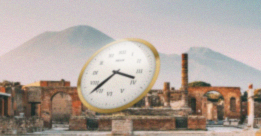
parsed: **3:37**
